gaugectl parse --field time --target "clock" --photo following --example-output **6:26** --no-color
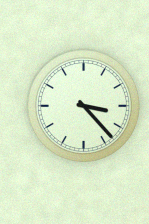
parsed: **3:23**
